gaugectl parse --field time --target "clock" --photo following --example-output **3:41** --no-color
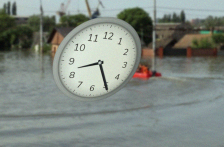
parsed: **8:25**
